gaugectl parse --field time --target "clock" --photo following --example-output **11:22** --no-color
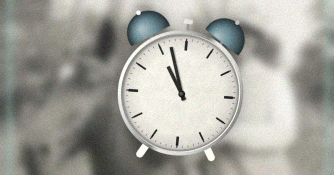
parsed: **10:57**
